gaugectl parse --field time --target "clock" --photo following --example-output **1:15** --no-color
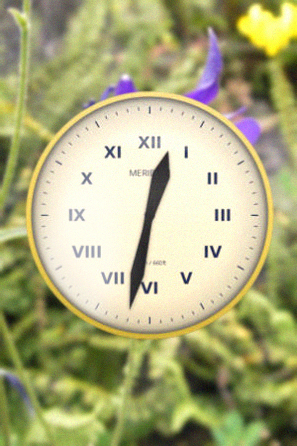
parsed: **12:32**
